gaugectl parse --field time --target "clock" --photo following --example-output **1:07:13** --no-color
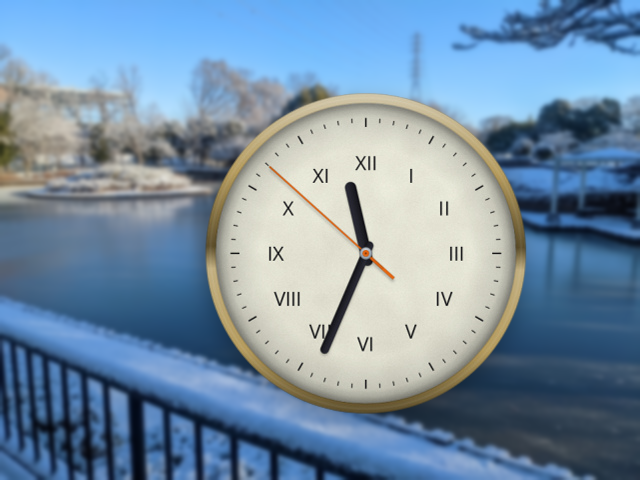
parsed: **11:33:52**
